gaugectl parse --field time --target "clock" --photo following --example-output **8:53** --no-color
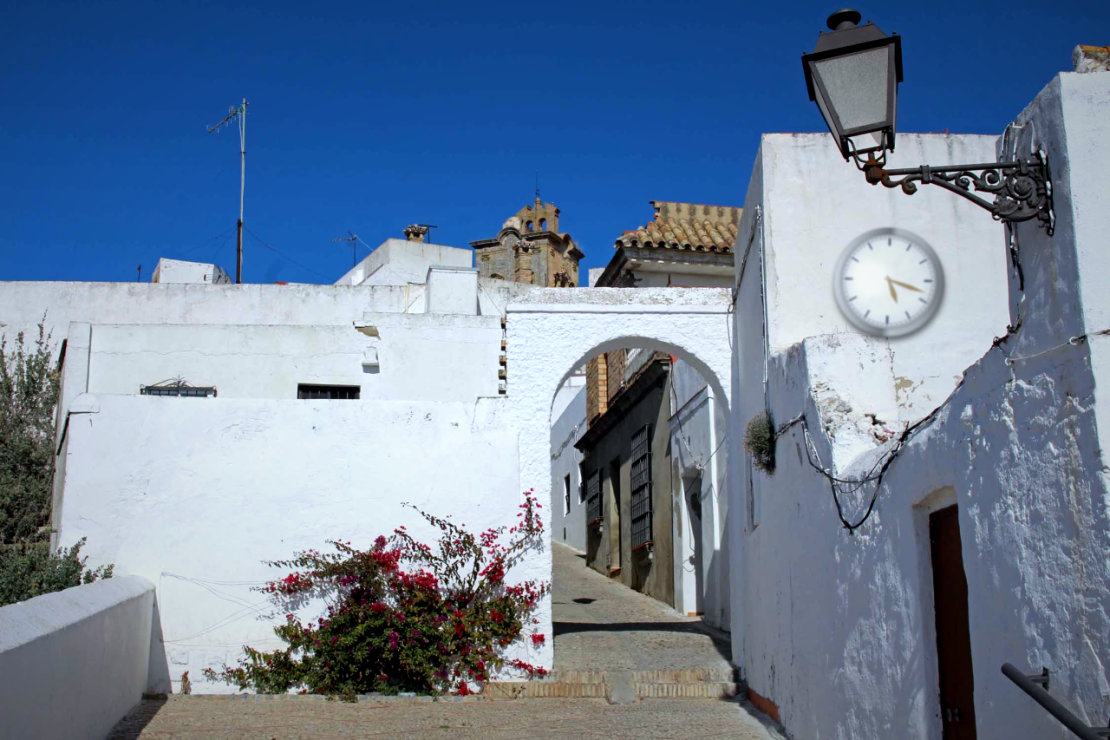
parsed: **5:18**
